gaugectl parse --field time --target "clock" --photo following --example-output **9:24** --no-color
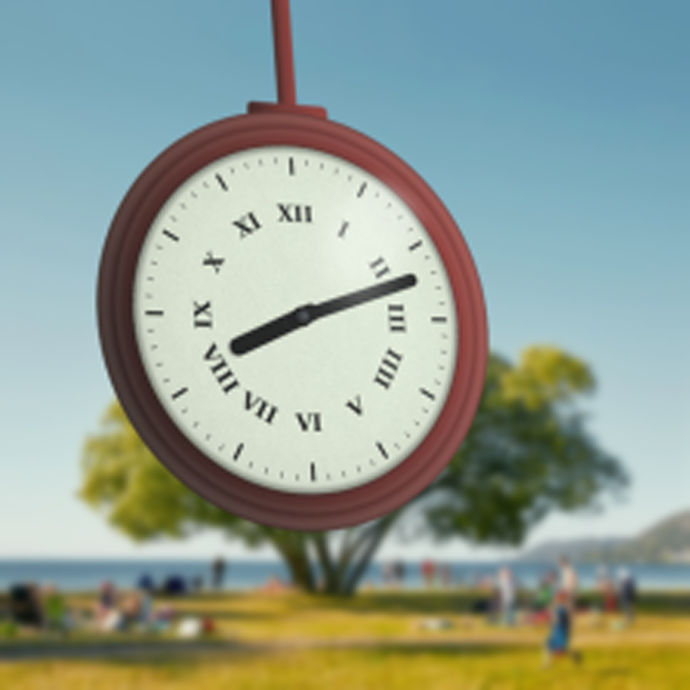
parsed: **8:12**
